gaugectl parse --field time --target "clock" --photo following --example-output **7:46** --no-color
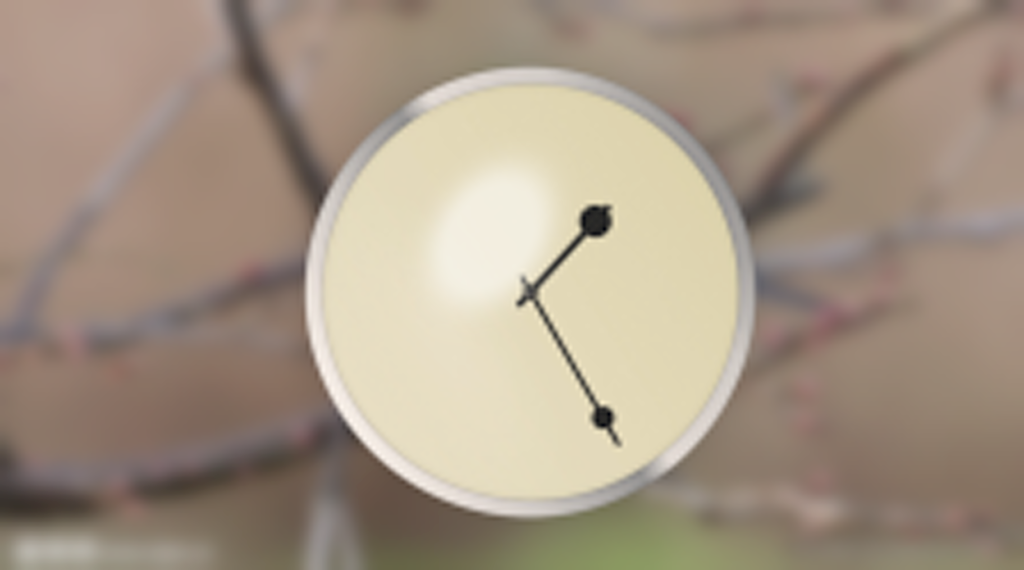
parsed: **1:25**
